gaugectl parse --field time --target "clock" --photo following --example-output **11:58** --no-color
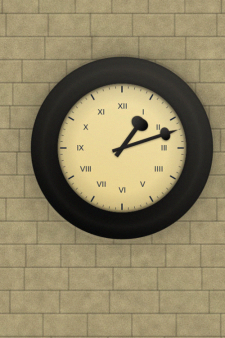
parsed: **1:12**
